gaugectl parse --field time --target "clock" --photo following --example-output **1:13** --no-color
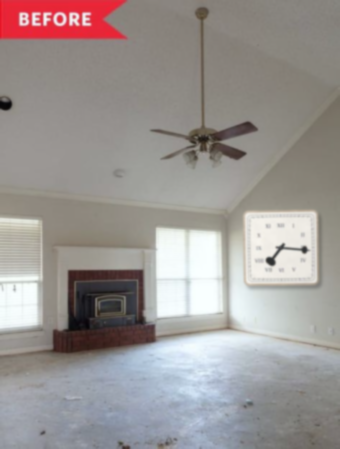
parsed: **7:16**
